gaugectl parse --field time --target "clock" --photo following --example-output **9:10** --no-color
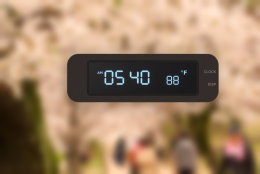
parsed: **5:40**
